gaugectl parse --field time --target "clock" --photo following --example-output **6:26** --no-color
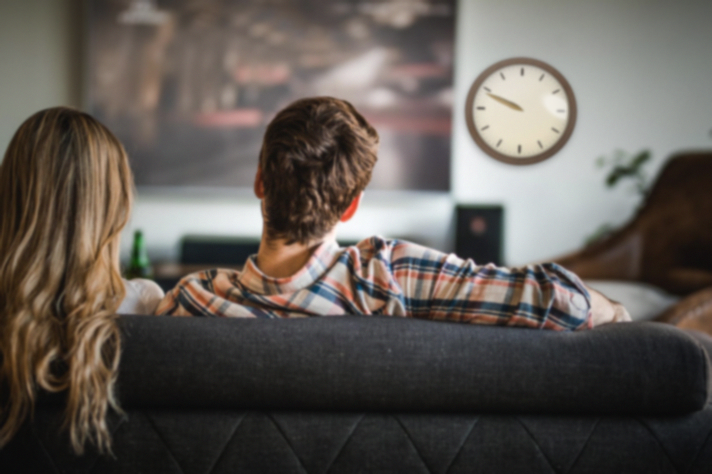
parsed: **9:49**
